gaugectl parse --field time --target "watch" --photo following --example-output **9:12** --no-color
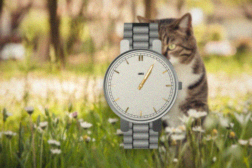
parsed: **1:05**
